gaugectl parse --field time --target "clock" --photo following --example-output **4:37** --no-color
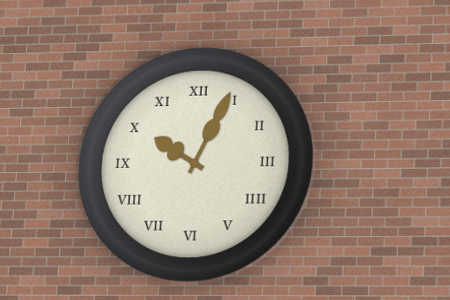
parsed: **10:04**
